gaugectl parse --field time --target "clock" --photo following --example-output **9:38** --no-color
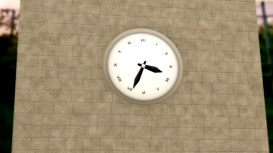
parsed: **3:34**
